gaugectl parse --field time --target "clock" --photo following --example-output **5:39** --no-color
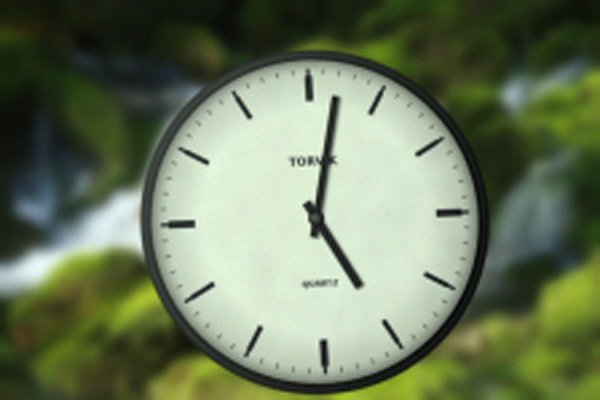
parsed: **5:02**
